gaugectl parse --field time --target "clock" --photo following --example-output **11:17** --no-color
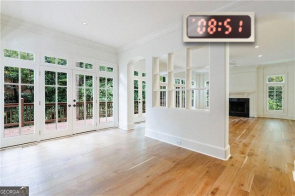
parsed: **8:51**
